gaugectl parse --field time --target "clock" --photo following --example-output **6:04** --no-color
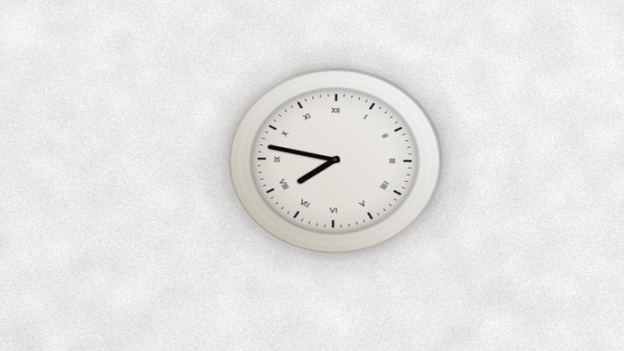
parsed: **7:47**
